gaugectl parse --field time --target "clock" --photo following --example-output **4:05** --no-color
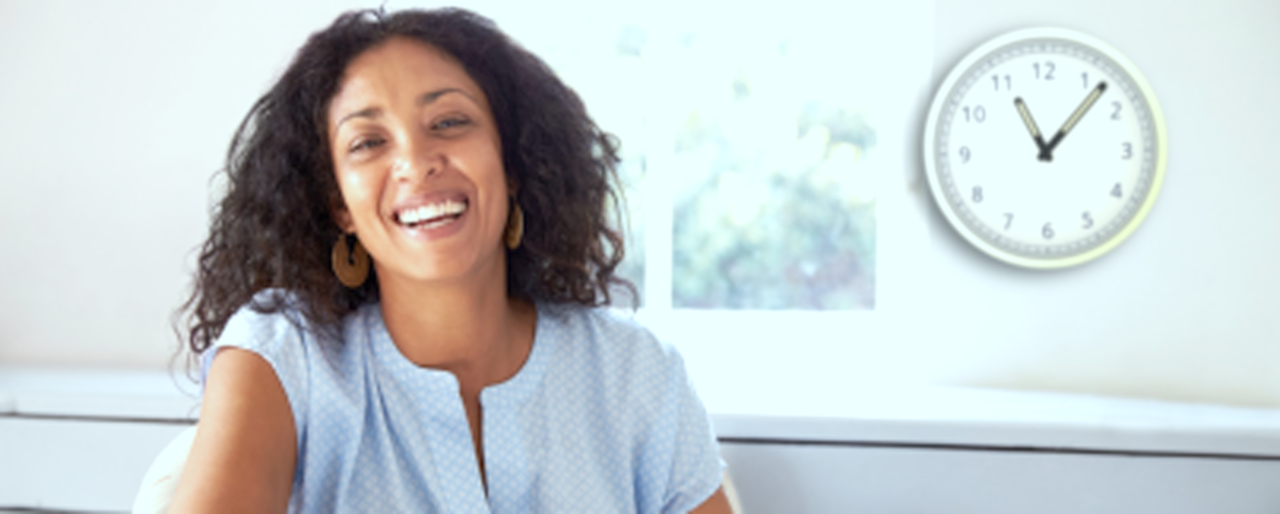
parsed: **11:07**
